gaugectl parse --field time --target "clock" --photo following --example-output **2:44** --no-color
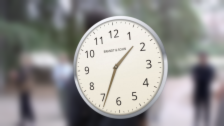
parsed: **1:34**
